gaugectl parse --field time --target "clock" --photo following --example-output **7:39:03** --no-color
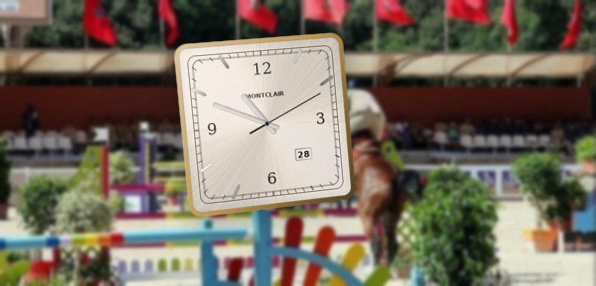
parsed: **10:49:11**
